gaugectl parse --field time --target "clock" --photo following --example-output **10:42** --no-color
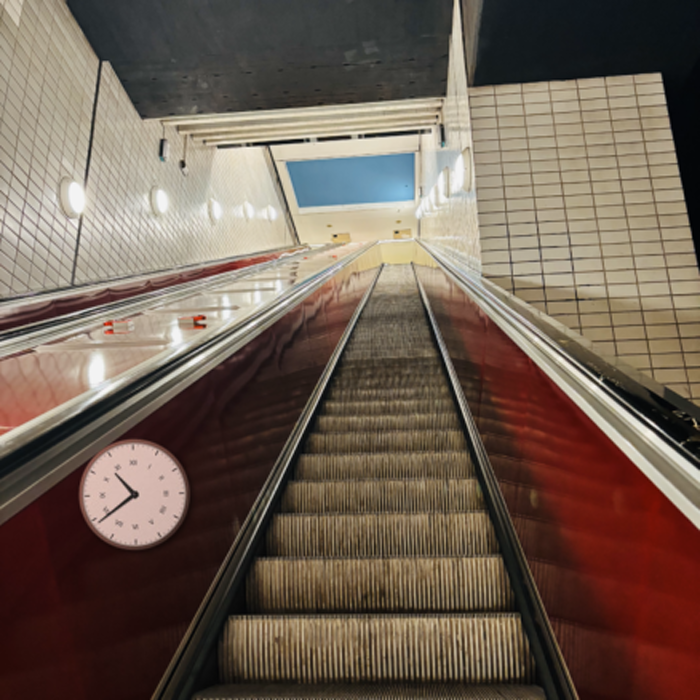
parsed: **10:39**
